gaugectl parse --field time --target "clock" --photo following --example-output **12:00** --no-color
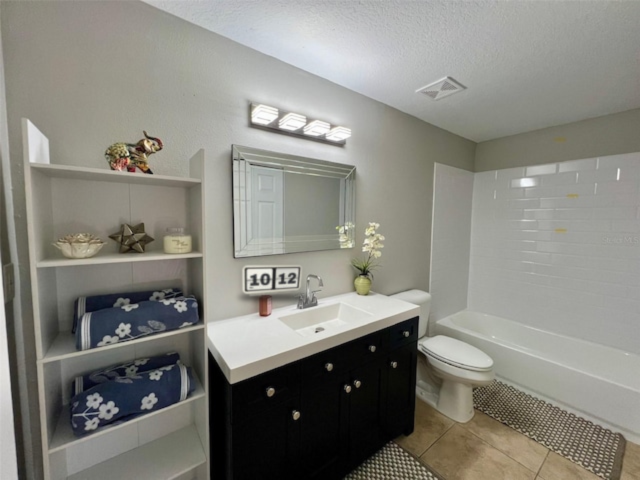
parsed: **10:12**
